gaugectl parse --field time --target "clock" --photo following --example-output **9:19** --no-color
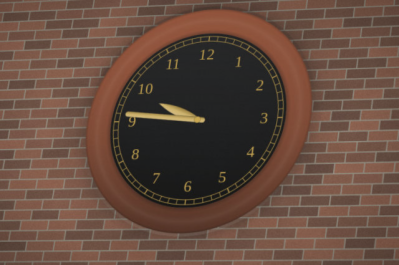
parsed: **9:46**
